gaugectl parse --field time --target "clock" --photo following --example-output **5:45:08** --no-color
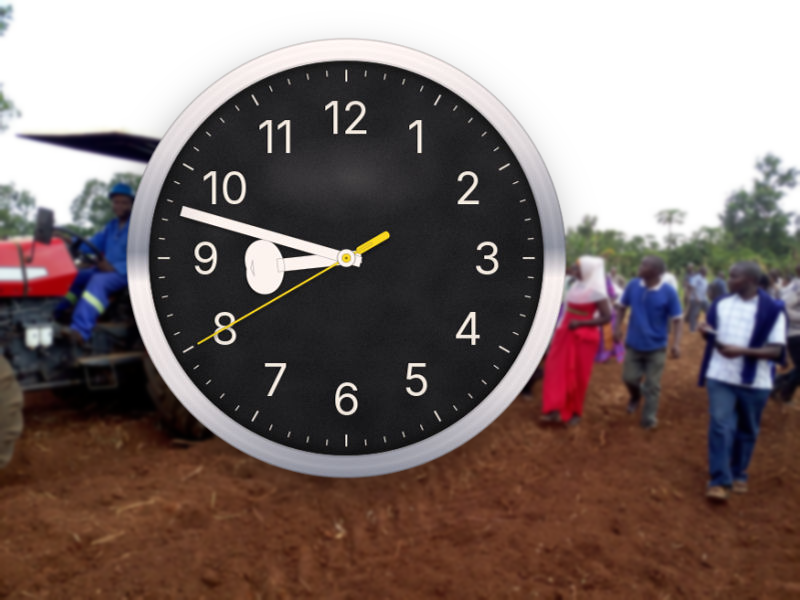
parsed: **8:47:40**
